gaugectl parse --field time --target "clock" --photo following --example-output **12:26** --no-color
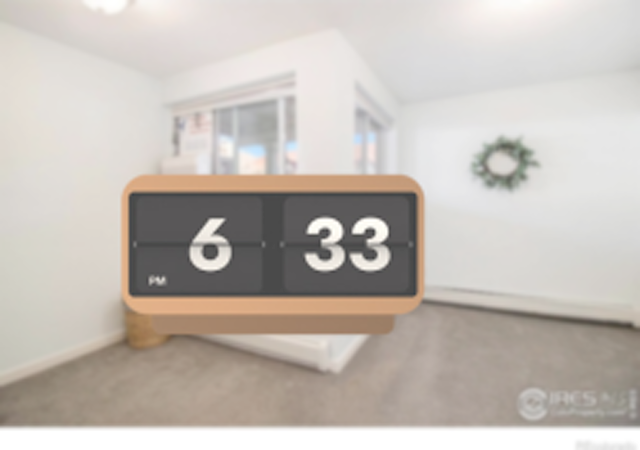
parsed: **6:33**
